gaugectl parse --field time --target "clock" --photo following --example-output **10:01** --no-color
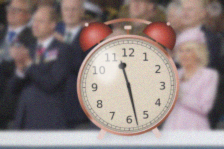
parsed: **11:28**
